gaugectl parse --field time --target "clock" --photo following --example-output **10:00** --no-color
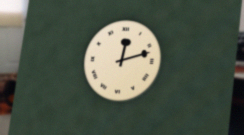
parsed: **12:12**
